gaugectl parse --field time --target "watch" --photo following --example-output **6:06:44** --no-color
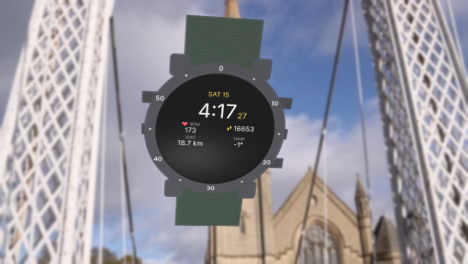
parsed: **4:17:27**
